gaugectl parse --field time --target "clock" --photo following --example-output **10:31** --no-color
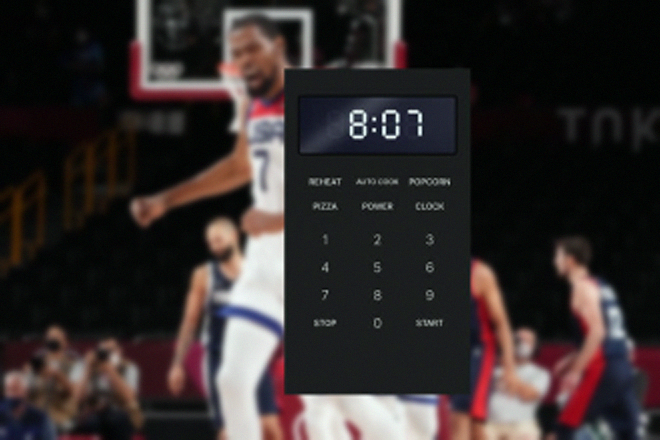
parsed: **8:07**
